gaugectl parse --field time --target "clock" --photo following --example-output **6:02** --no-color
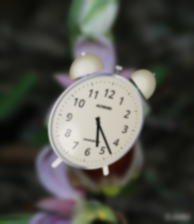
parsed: **5:23**
